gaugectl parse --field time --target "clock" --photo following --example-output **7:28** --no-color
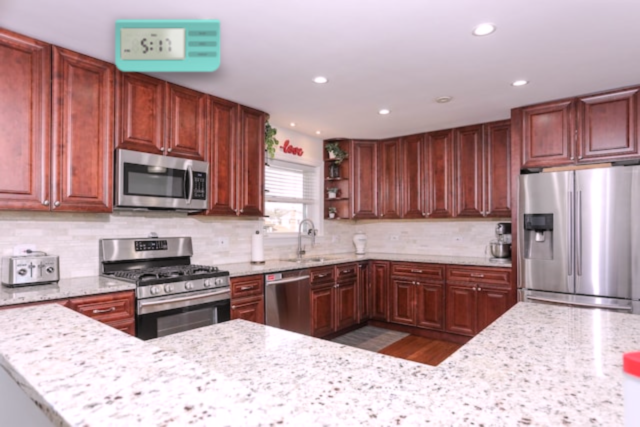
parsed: **5:17**
